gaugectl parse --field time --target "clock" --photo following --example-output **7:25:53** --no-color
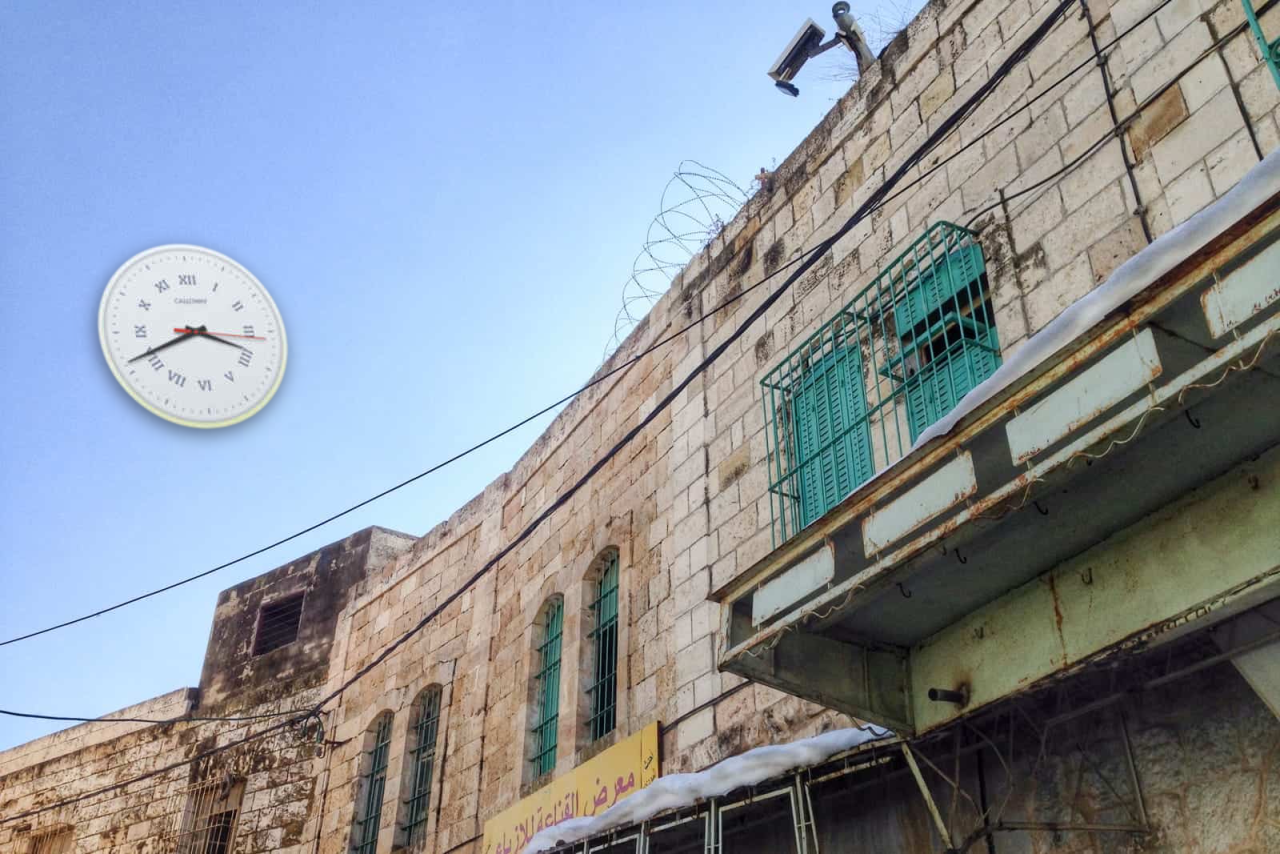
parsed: **3:41:16**
